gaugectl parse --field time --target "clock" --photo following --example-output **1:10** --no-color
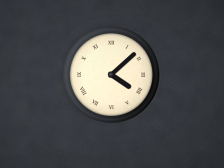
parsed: **4:08**
